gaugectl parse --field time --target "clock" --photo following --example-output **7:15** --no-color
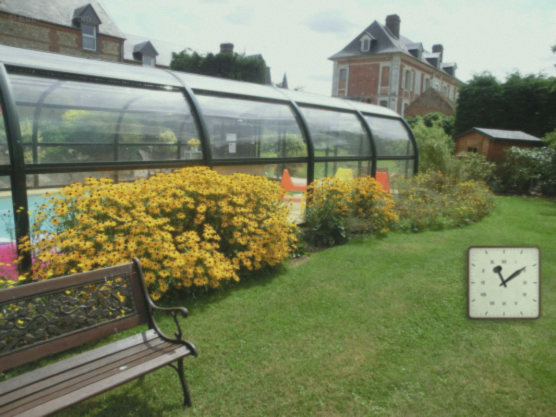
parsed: **11:09**
